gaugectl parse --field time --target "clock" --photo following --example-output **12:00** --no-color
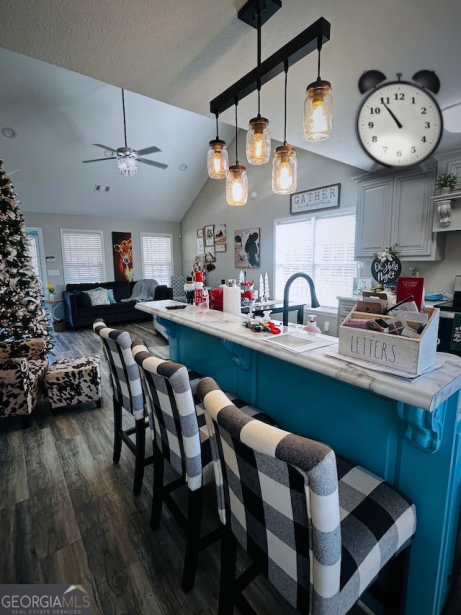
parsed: **10:54**
